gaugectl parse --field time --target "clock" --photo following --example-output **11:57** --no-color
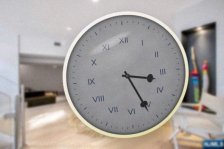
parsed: **3:26**
